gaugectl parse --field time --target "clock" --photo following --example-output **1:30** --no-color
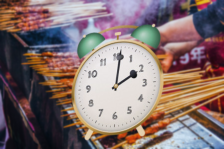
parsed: **2:01**
